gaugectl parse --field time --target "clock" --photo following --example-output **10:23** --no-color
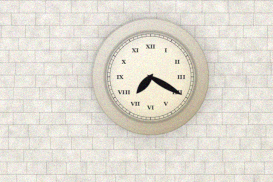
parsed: **7:20**
